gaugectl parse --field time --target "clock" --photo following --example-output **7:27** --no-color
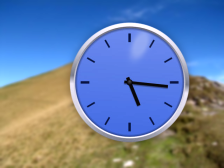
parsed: **5:16**
